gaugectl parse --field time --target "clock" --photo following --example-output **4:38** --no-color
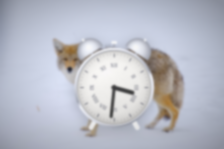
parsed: **3:31**
